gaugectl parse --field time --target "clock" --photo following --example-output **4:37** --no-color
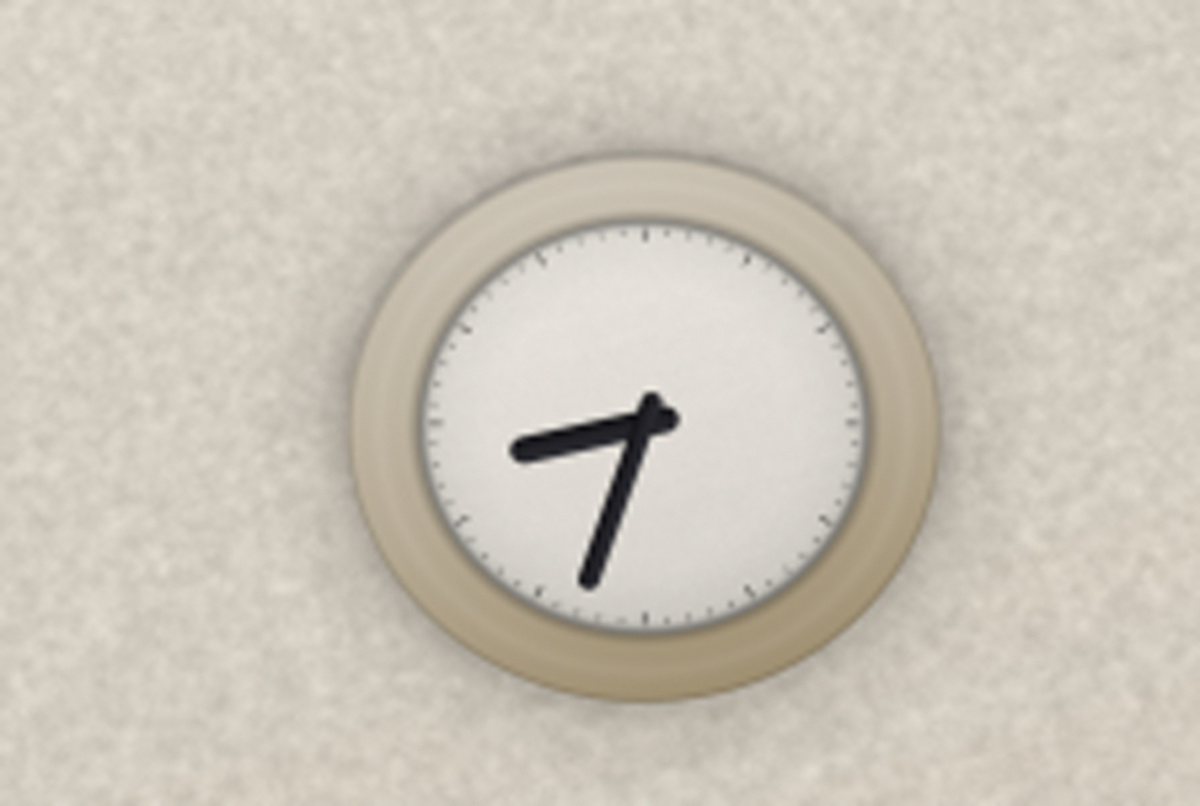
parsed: **8:33**
